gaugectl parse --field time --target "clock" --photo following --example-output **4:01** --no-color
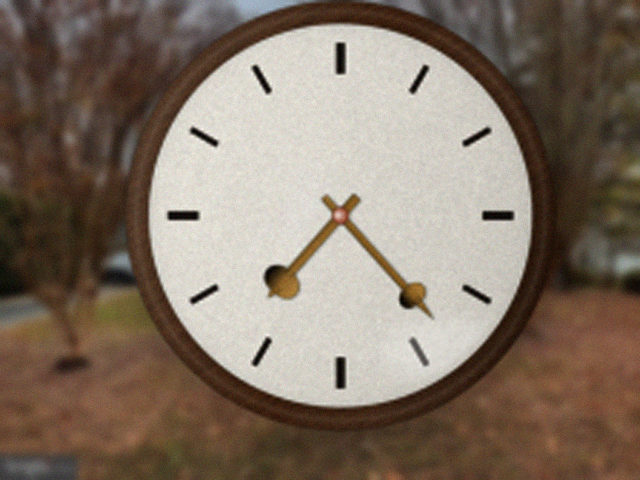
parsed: **7:23**
